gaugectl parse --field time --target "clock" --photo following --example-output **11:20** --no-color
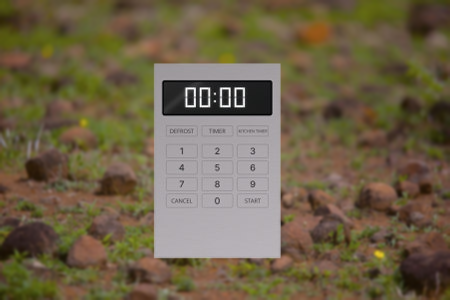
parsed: **0:00**
